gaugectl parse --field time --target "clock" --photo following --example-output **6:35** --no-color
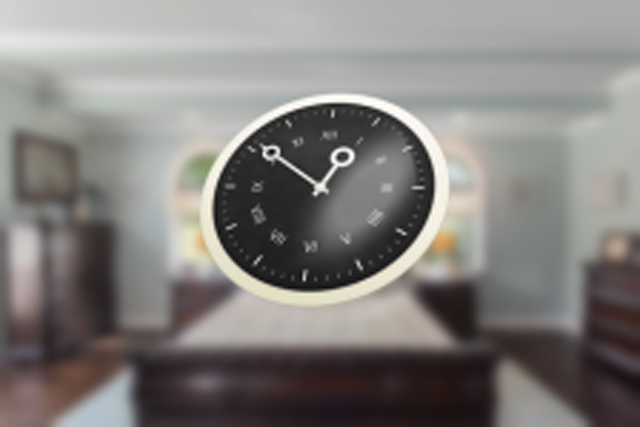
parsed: **12:51**
